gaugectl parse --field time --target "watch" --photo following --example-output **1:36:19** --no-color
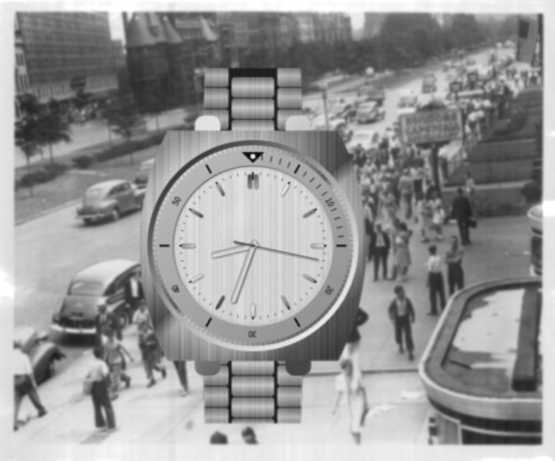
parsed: **8:33:17**
